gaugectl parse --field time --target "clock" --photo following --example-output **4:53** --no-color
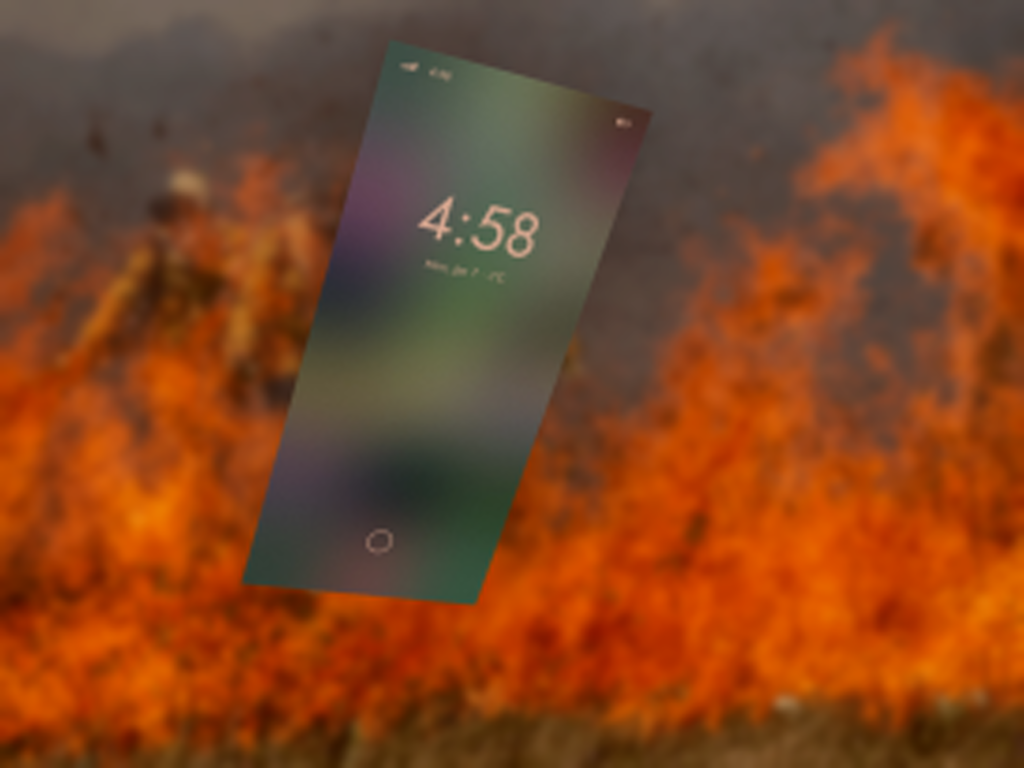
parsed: **4:58**
